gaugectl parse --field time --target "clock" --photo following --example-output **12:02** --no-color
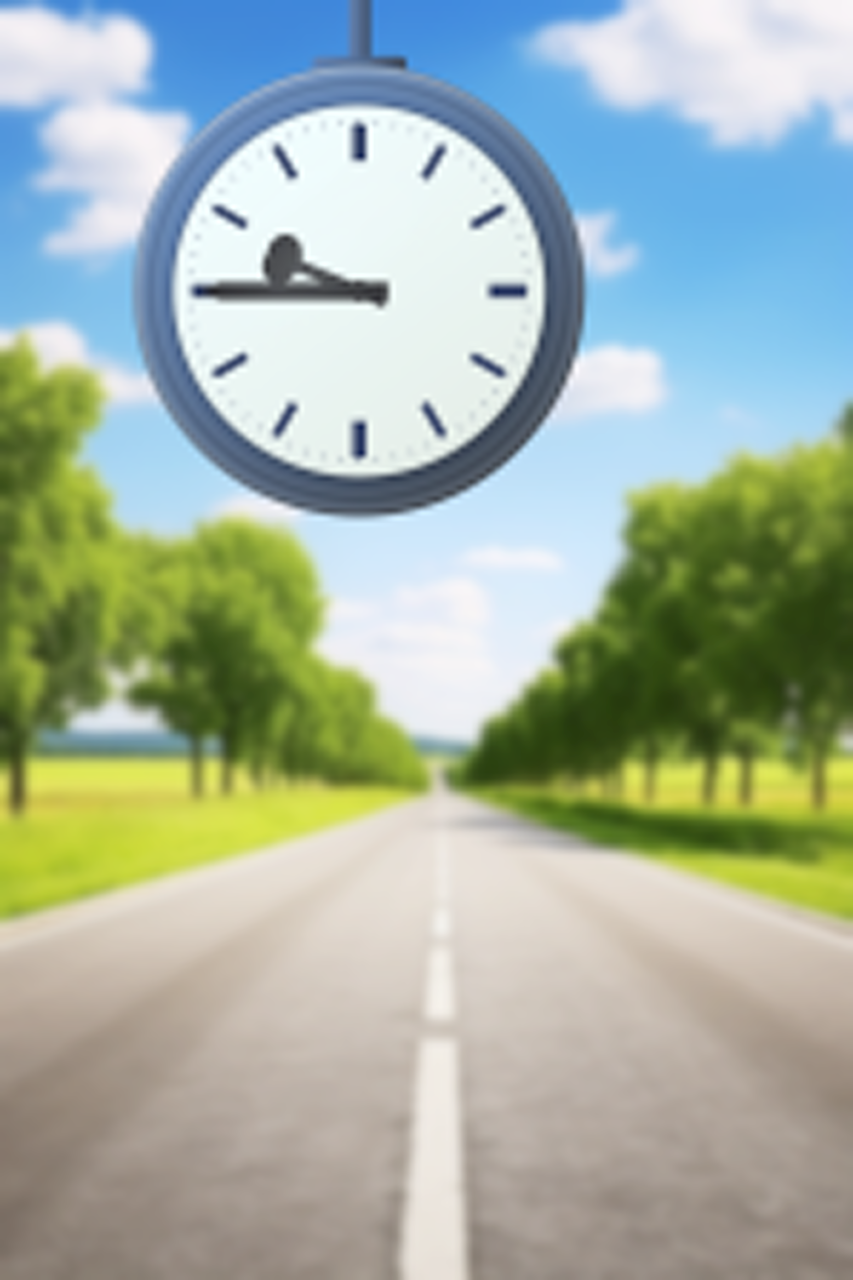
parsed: **9:45**
